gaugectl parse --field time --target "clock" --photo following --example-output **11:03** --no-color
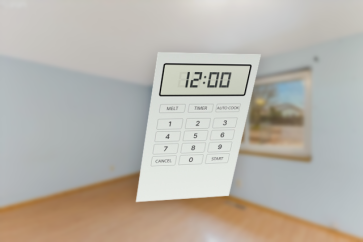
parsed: **12:00**
